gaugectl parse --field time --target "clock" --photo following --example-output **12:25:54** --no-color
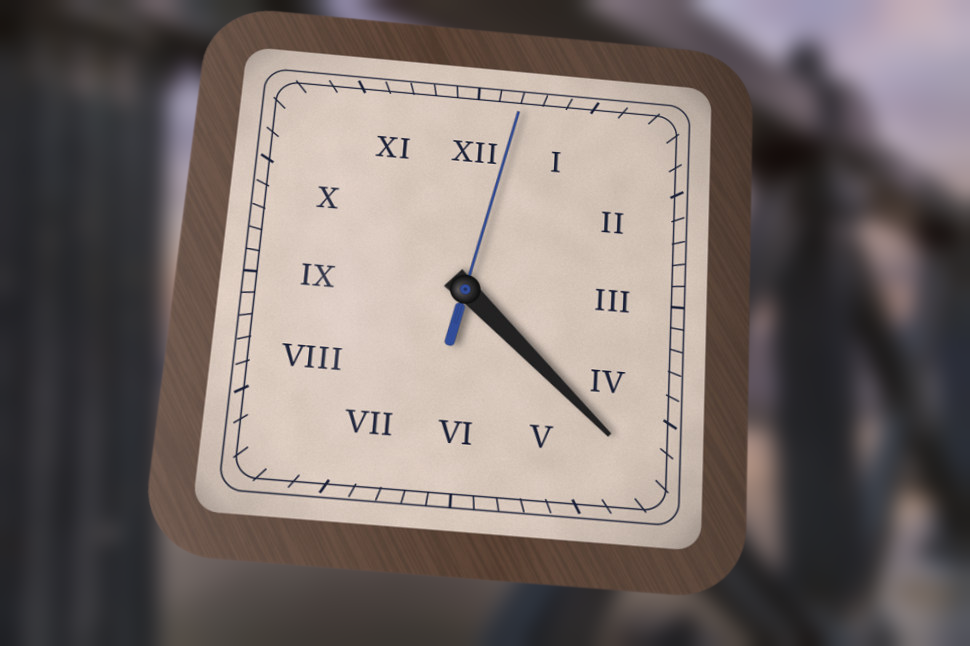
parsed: **4:22:02**
